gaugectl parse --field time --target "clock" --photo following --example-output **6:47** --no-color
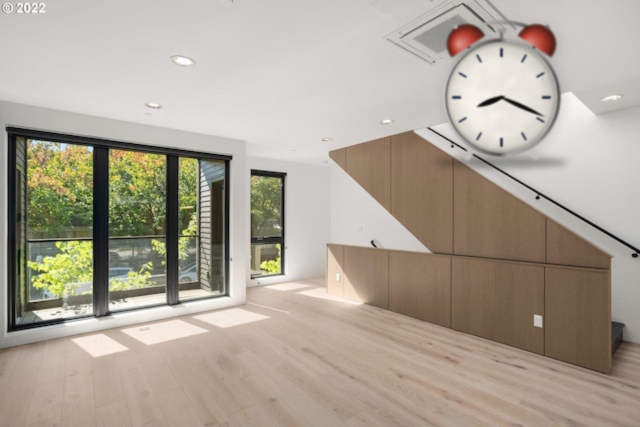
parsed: **8:19**
